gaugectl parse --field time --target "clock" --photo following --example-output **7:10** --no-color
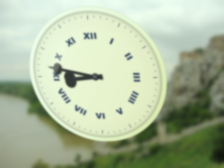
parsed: **8:47**
